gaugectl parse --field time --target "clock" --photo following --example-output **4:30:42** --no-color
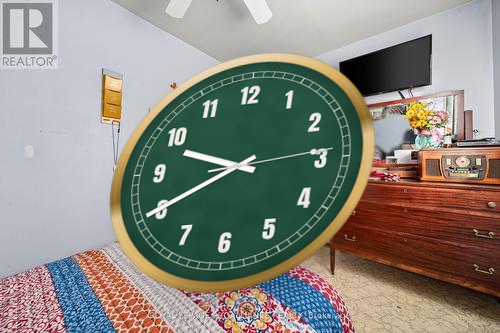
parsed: **9:40:14**
